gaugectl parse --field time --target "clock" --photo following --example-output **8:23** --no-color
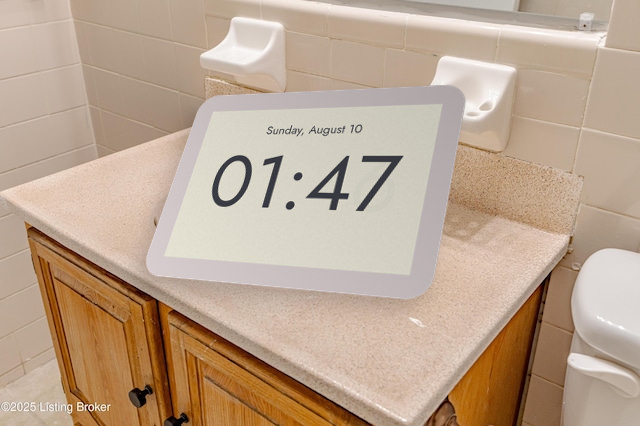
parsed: **1:47**
